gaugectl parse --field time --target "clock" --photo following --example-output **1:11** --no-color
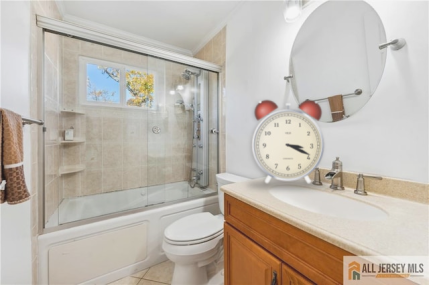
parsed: **3:19**
